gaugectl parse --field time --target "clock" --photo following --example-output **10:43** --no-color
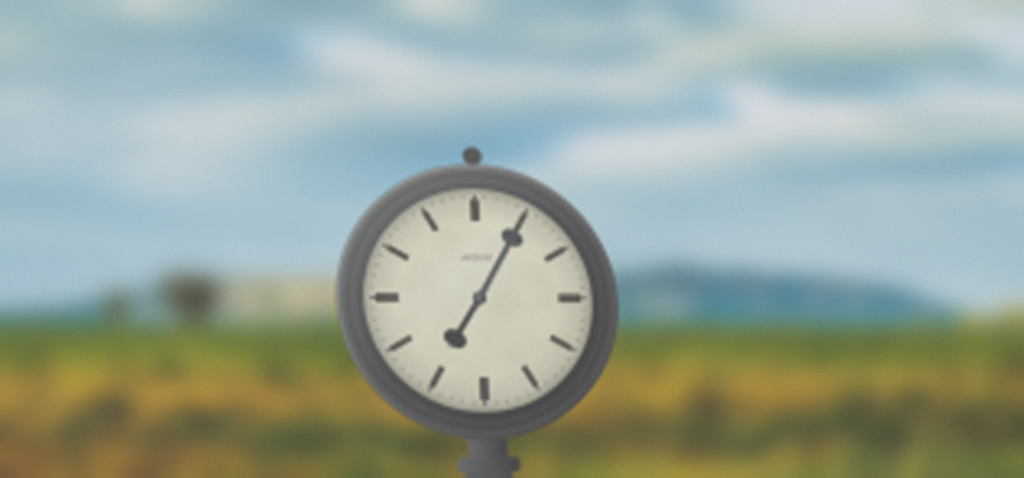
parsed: **7:05**
